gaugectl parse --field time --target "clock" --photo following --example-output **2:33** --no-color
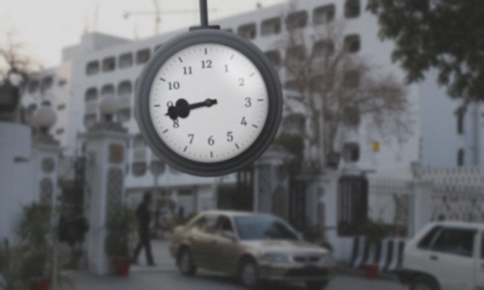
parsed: **8:43**
